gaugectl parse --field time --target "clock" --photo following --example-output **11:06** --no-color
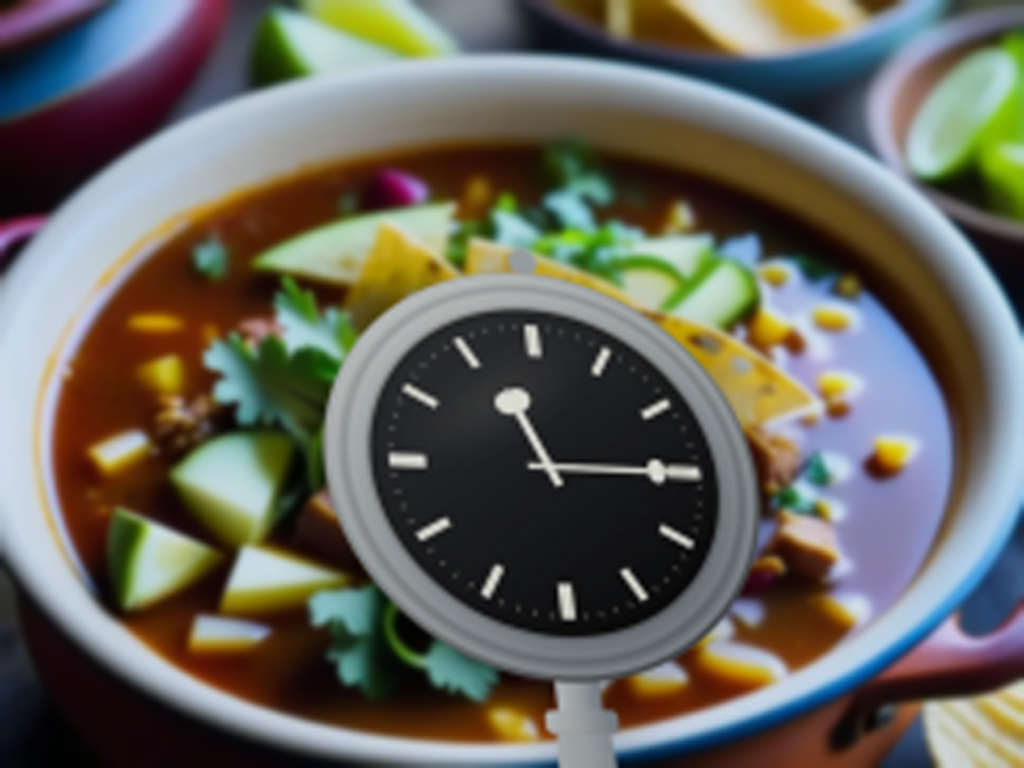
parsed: **11:15**
